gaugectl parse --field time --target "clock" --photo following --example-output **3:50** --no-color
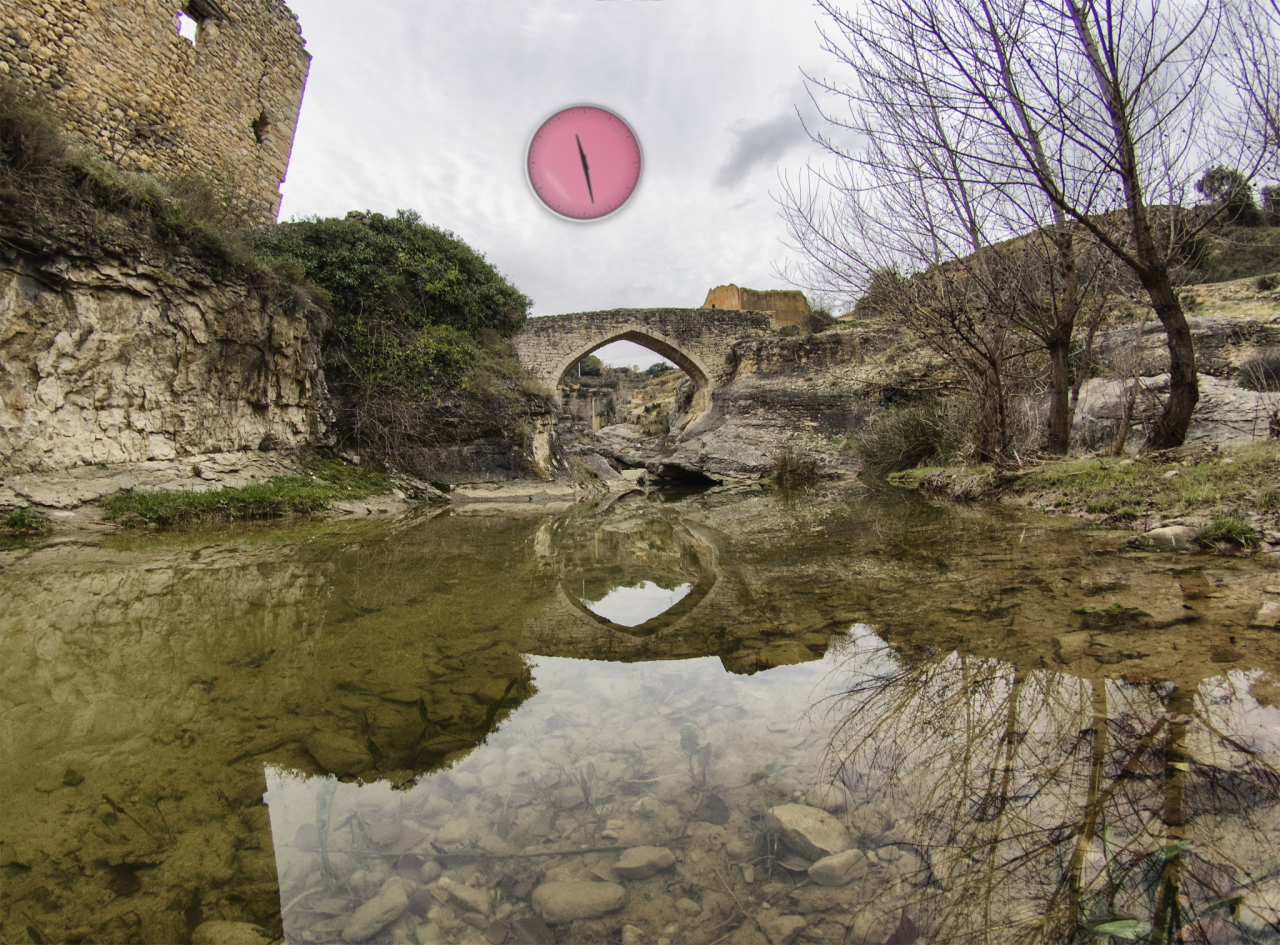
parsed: **11:28**
